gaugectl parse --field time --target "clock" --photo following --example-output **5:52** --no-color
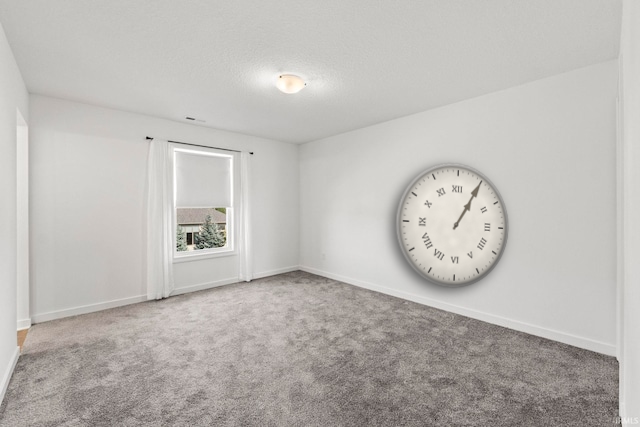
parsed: **1:05**
